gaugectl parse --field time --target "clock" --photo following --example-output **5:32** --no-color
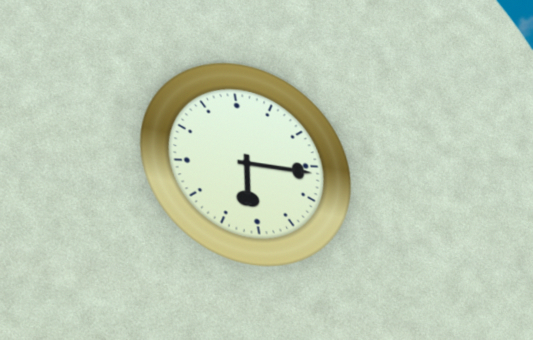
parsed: **6:16**
